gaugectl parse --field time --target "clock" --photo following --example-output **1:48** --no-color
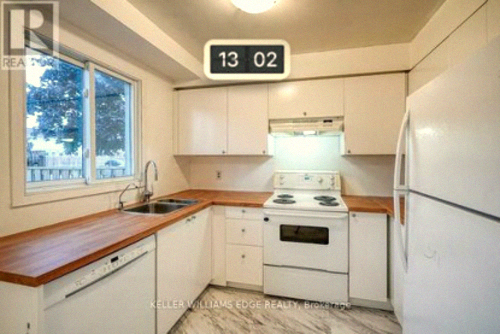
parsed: **13:02**
